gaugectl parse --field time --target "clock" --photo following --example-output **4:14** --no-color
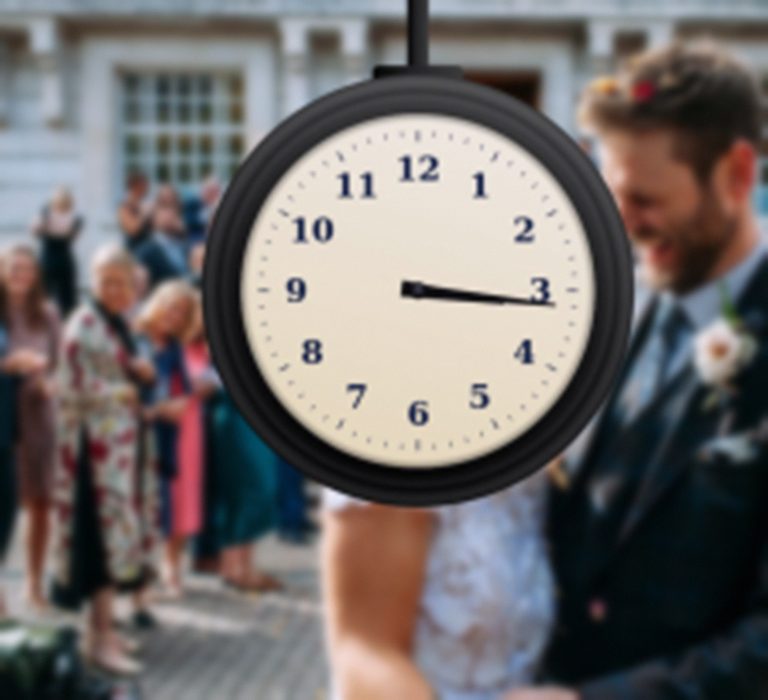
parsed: **3:16**
